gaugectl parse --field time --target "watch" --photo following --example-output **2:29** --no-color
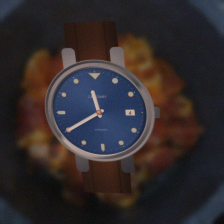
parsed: **11:40**
